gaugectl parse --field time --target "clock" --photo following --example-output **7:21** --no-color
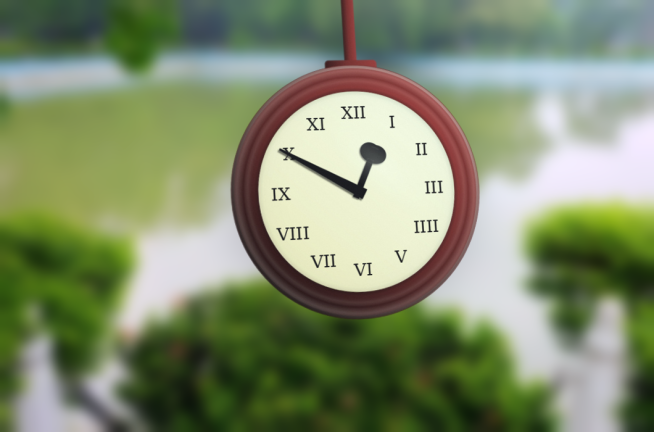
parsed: **12:50**
